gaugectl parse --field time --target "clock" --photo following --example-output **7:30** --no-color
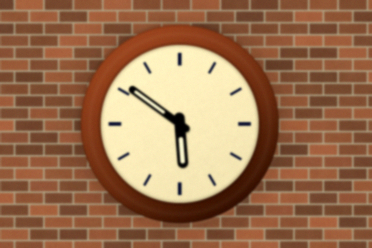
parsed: **5:51**
